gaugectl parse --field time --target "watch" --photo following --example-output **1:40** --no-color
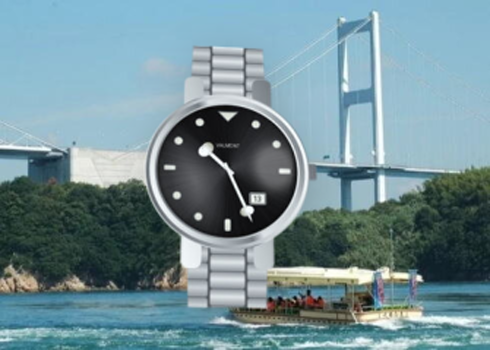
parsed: **10:26**
